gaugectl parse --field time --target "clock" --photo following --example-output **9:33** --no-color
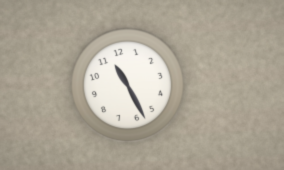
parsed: **11:28**
